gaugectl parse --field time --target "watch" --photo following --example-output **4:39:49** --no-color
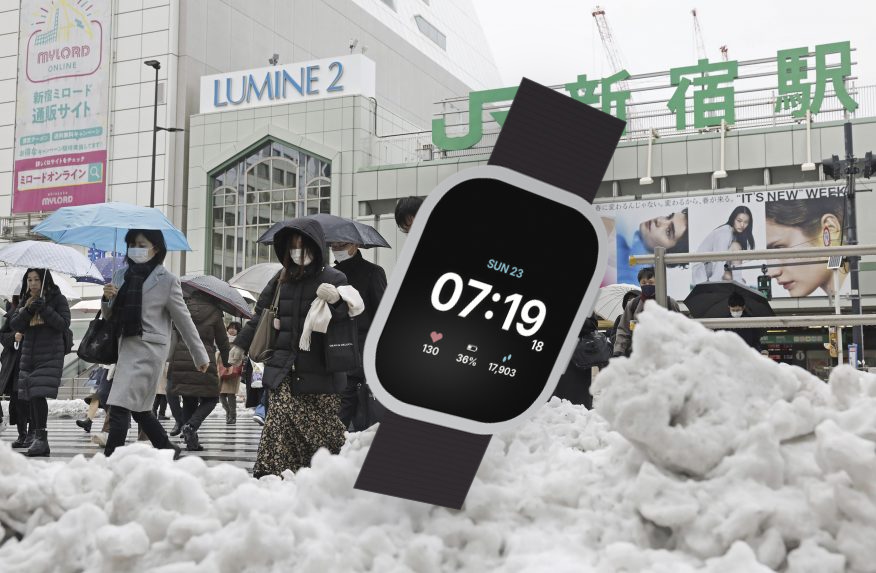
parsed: **7:19:18**
